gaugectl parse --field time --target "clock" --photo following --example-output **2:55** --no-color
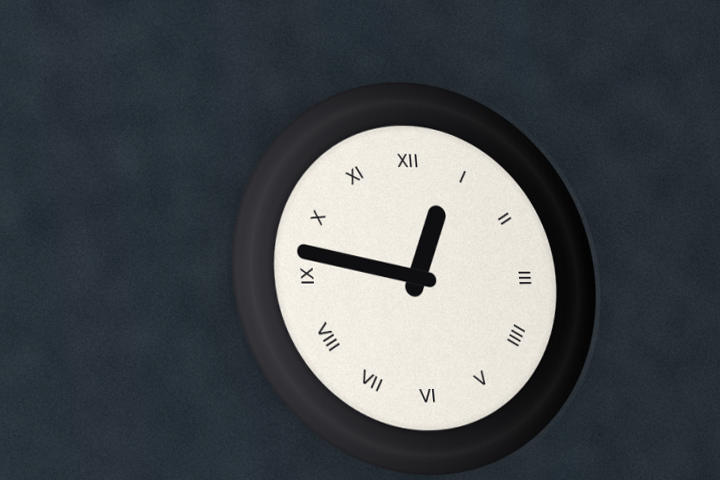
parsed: **12:47**
